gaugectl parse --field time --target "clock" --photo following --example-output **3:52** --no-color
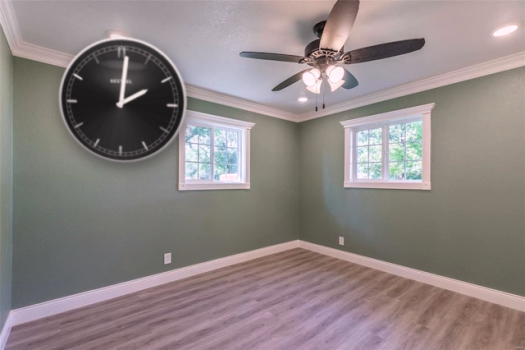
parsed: **2:01**
